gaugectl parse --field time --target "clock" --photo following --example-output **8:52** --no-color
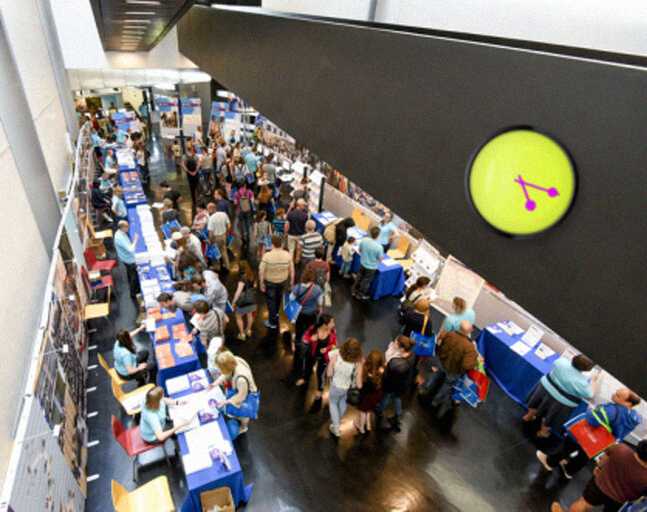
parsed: **5:18**
